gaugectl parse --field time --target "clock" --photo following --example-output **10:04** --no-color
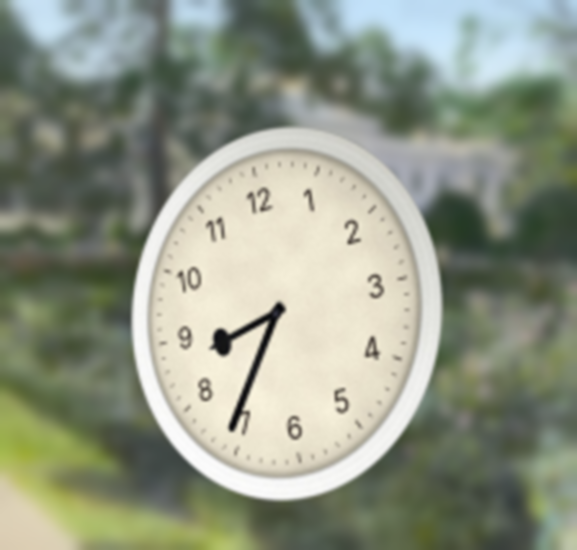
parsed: **8:36**
